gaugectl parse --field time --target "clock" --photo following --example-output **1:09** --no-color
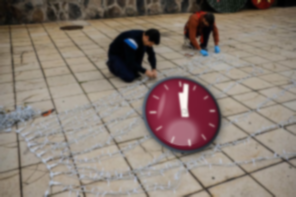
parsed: **12:02**
